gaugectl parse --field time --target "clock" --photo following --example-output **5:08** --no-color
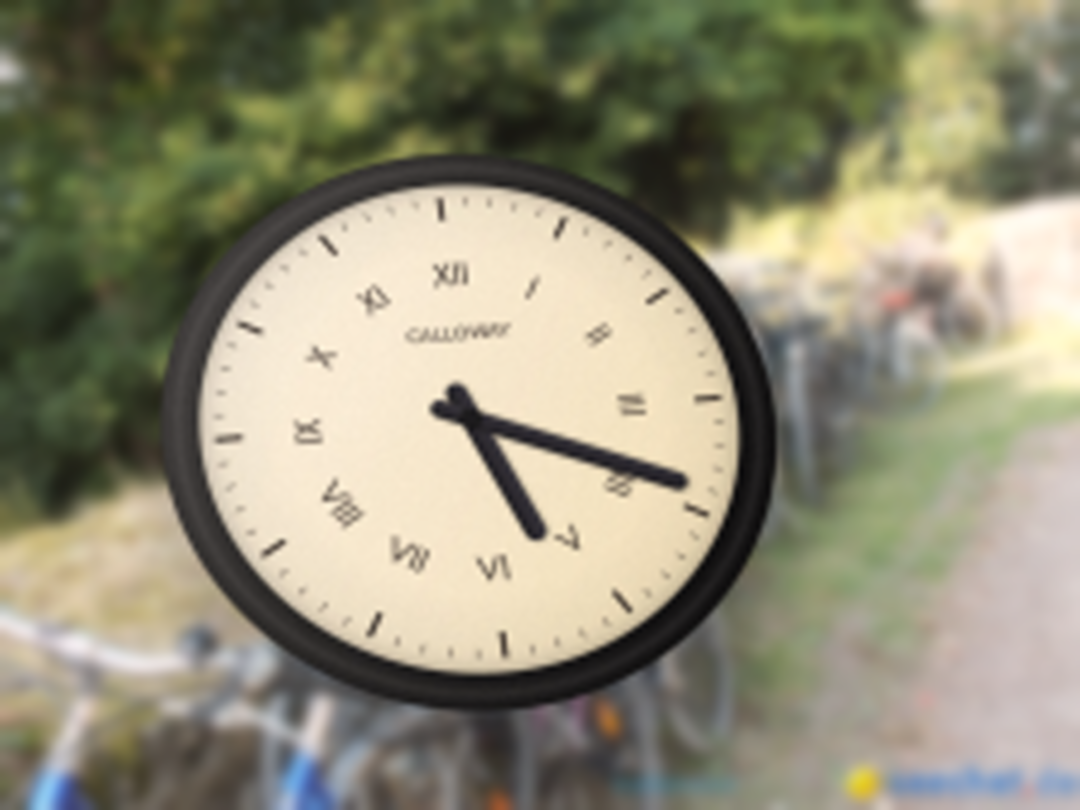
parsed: **5:19**
